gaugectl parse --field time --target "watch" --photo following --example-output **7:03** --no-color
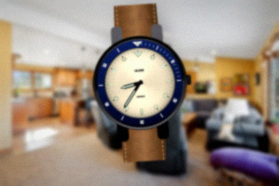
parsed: **8:36**
